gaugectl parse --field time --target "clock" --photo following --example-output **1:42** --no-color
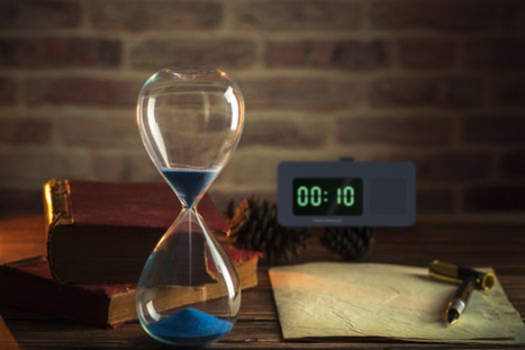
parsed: **0:10**
